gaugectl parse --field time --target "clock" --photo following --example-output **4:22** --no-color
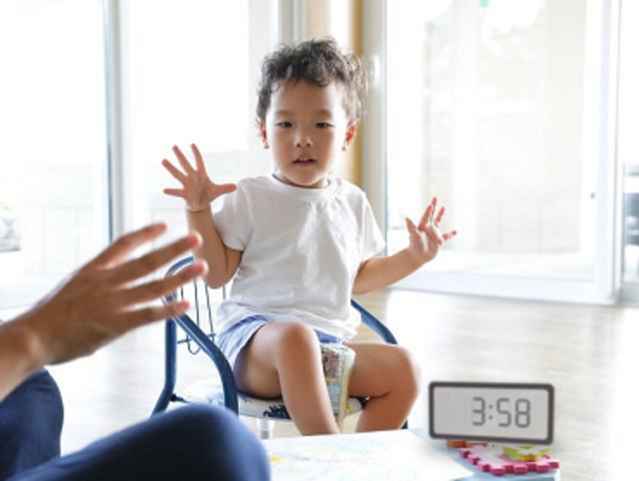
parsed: **3:58**
